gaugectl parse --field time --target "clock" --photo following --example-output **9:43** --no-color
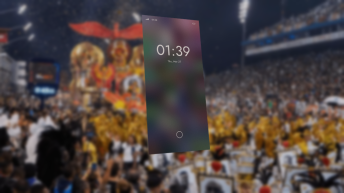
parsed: **1:39**
